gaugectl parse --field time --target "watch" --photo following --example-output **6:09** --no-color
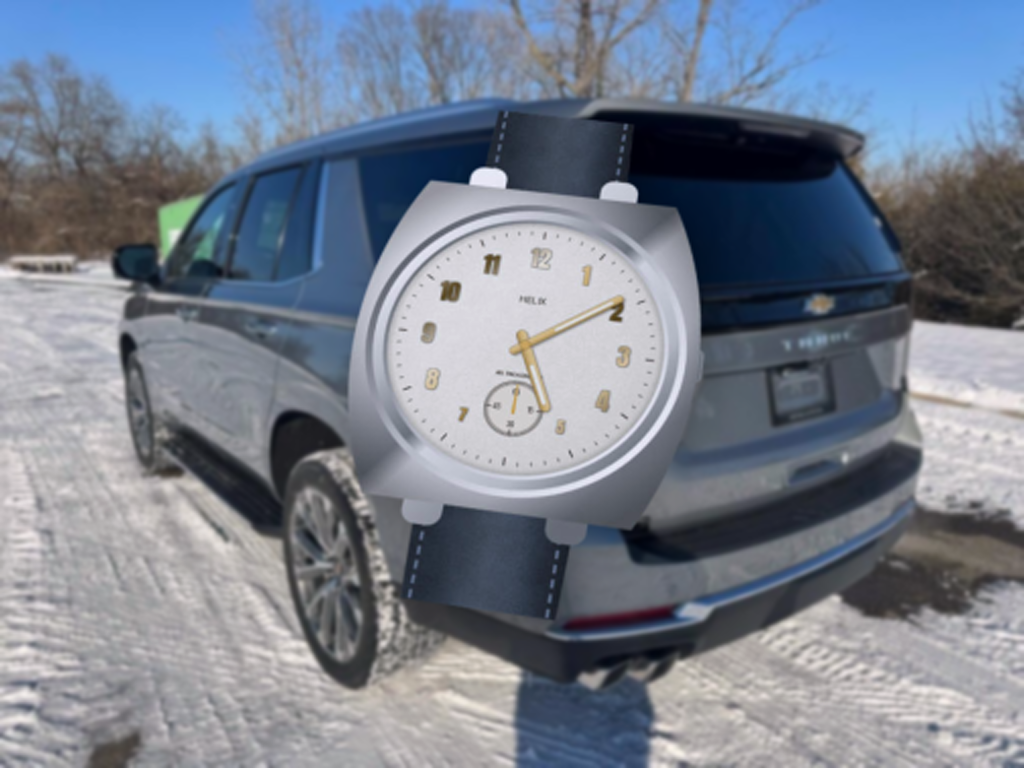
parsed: **5:09**
